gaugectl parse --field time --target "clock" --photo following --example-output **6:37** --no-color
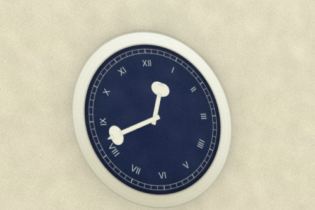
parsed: **12:42**
